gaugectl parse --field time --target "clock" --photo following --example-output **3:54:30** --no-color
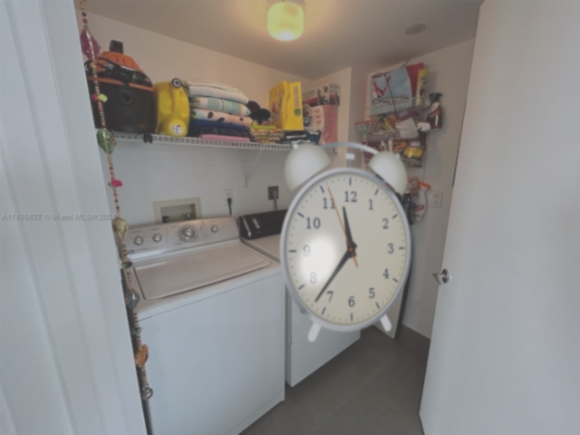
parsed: **11:36:56**
